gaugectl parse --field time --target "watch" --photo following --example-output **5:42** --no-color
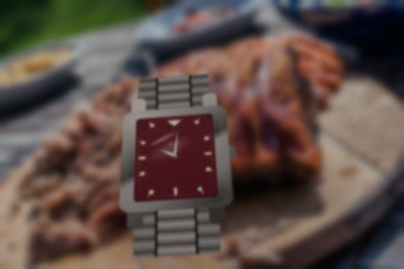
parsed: **10:01**
